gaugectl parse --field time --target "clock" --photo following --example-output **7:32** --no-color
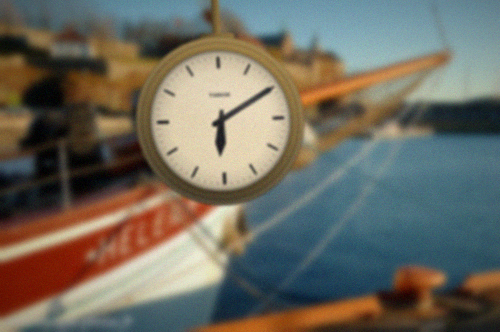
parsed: **6:10**
